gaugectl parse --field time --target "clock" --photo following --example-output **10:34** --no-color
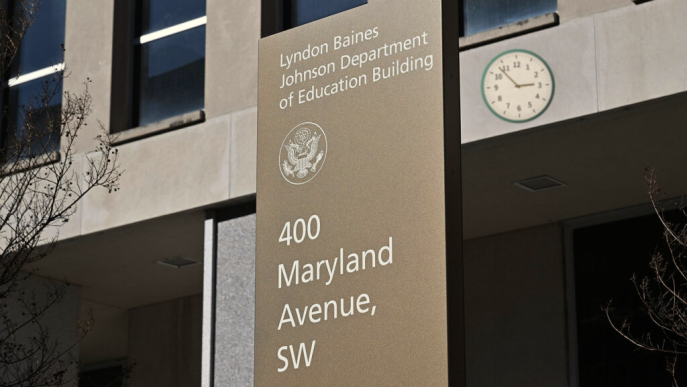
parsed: **2:53**
